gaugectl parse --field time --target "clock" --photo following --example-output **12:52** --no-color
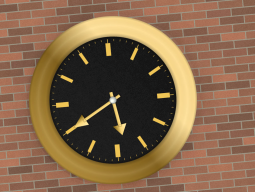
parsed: **5:40**
